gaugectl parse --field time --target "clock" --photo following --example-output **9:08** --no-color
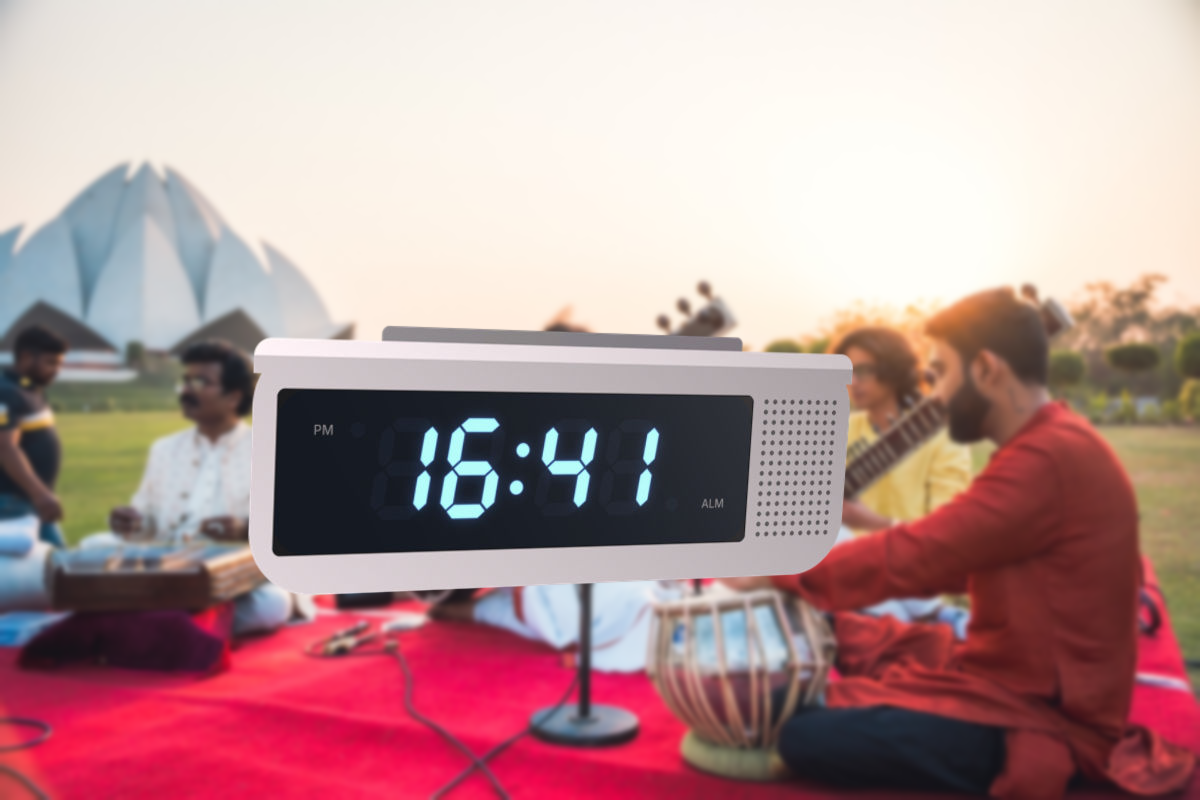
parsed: **16:41**
